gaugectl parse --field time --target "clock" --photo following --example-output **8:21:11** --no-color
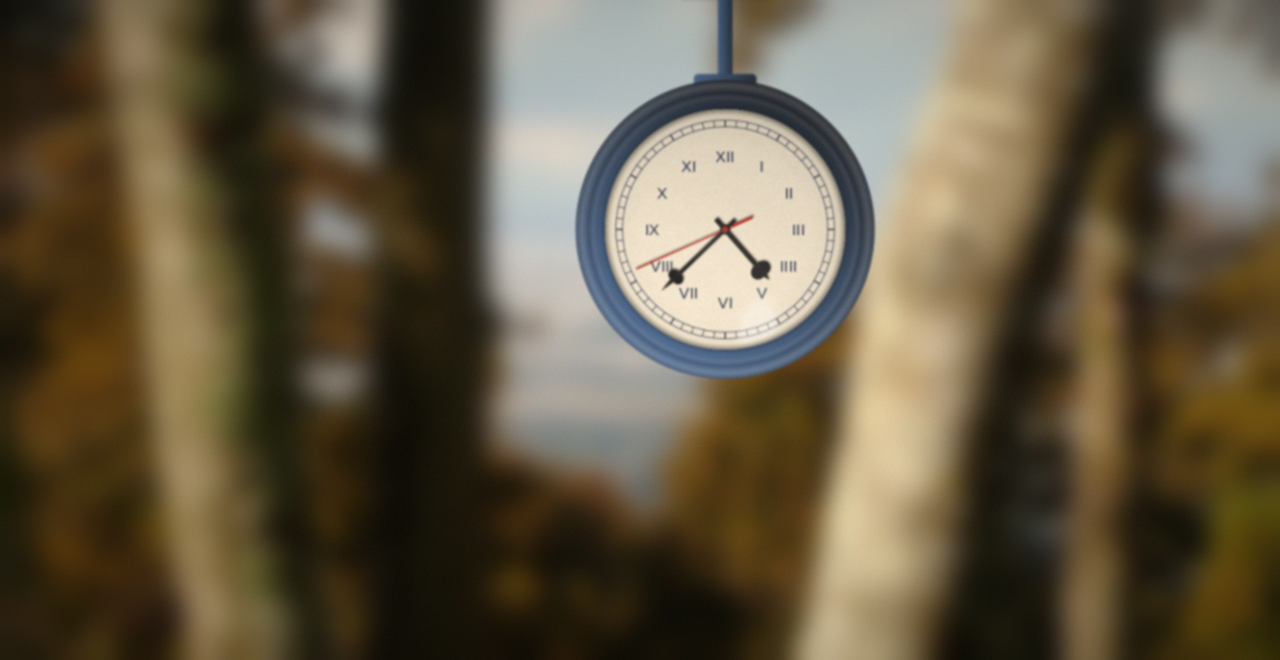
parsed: **4:37:41**
